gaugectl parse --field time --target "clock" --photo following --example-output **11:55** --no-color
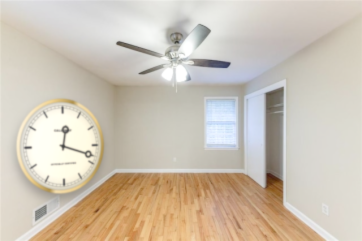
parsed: **12:18**
